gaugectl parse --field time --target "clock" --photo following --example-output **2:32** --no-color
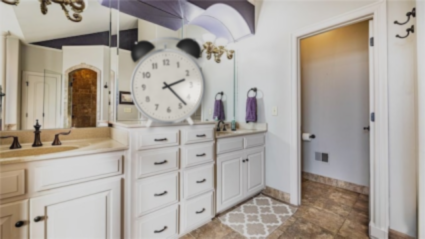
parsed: **2:23**
